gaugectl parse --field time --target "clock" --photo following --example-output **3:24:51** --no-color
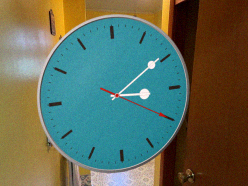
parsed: **3:09:20**
